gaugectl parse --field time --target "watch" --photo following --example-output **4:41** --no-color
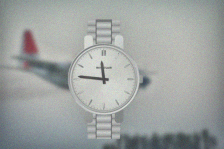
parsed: **11:46**
